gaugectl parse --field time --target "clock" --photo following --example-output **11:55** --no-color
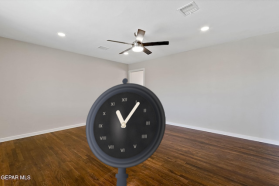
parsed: **11:06**
